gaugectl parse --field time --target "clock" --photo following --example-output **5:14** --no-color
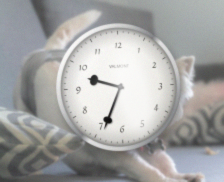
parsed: **9:34**
